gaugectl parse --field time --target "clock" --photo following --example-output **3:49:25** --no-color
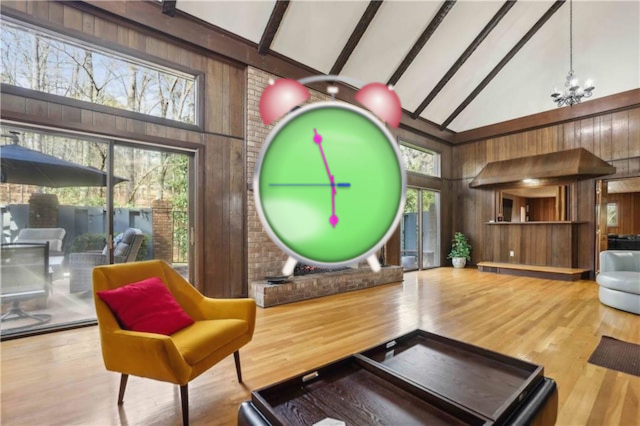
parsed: **5:56:45**
